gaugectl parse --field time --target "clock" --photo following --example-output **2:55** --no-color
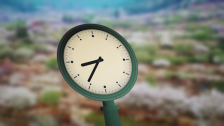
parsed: **8:36**
